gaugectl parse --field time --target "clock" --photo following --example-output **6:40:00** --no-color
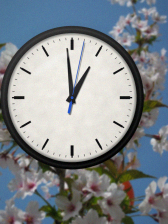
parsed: **12:59:02**
